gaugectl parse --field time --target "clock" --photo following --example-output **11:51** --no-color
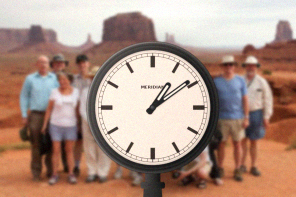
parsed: **1:09**
